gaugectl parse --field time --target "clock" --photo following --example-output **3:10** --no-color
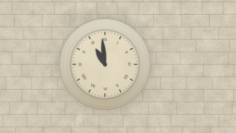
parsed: **10:59**
